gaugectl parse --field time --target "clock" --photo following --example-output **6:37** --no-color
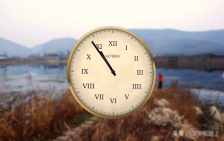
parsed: **10:54**
